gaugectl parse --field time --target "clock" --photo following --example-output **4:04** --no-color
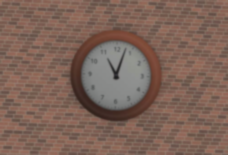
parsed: **11:03**
